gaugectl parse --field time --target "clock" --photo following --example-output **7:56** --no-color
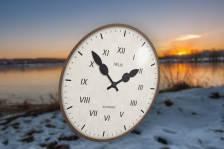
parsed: **1:52**
